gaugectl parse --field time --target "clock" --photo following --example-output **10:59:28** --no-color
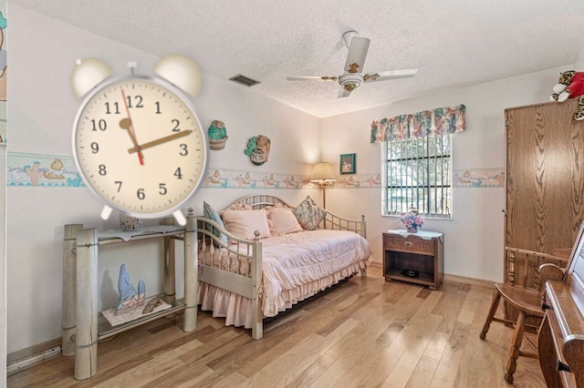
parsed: **11:11:58**
